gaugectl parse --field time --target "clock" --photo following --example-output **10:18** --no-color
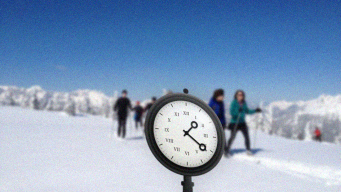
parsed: **1:21**
